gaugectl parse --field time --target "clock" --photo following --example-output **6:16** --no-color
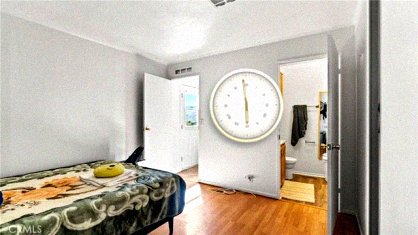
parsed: **5:59**
